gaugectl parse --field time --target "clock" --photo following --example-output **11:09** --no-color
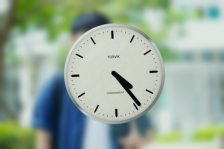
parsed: **4:24**
